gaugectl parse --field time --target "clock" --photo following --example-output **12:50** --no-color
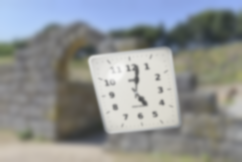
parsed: **5:02**
